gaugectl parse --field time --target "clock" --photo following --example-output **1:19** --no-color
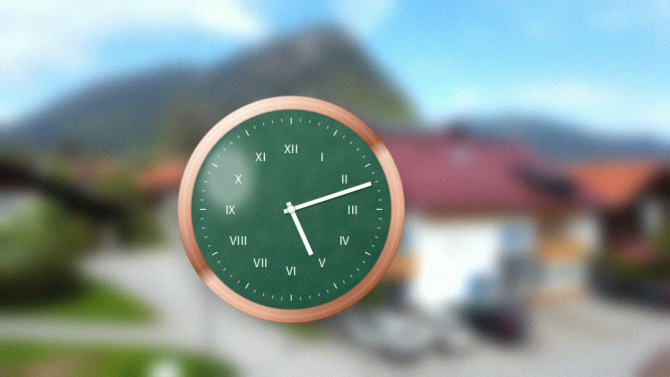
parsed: **5:12**
